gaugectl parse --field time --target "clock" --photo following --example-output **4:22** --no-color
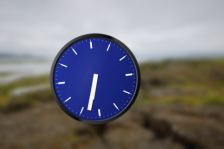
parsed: **6:33**
